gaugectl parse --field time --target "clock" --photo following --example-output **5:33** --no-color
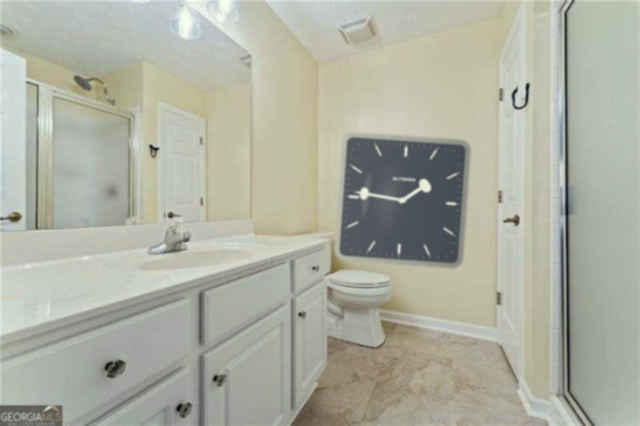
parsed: **1:46**
